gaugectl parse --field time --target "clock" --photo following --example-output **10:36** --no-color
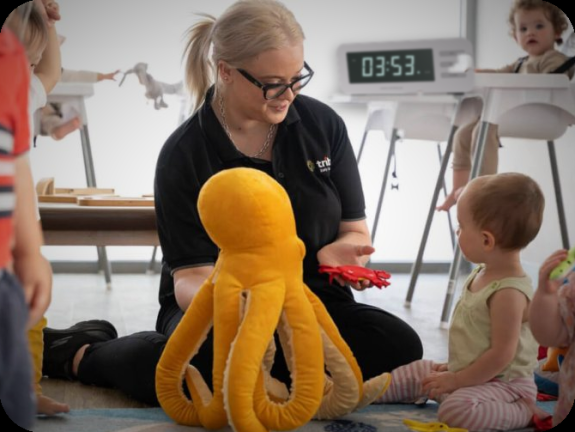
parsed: **3:53**
